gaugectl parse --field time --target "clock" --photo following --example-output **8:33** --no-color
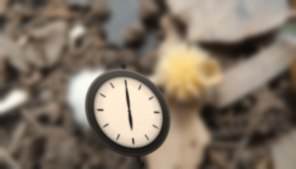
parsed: **6:00**
